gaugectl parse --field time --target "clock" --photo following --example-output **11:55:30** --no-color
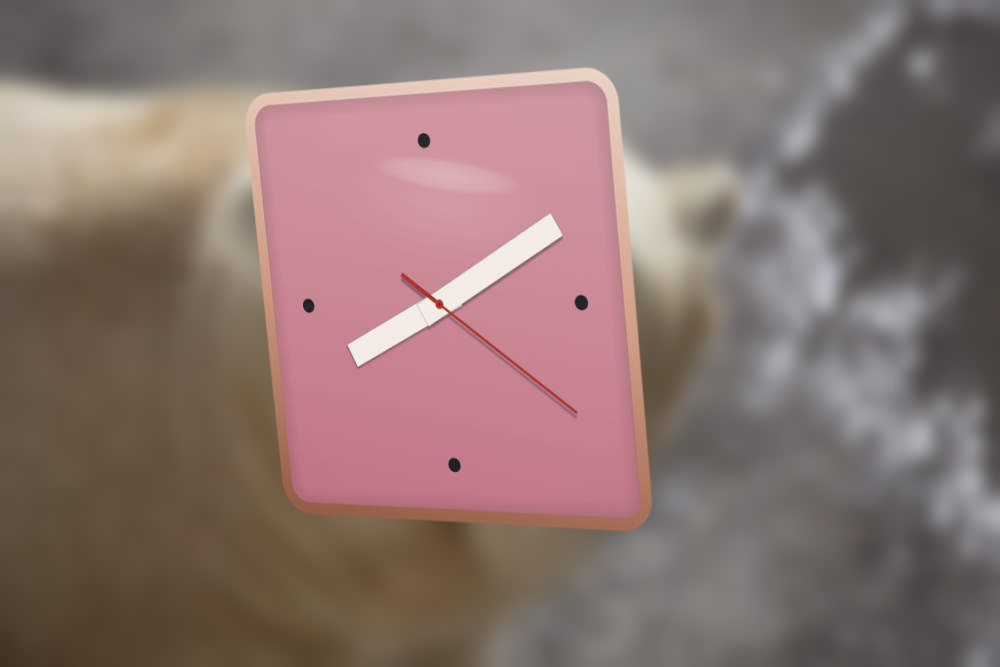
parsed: **8:10:21**
